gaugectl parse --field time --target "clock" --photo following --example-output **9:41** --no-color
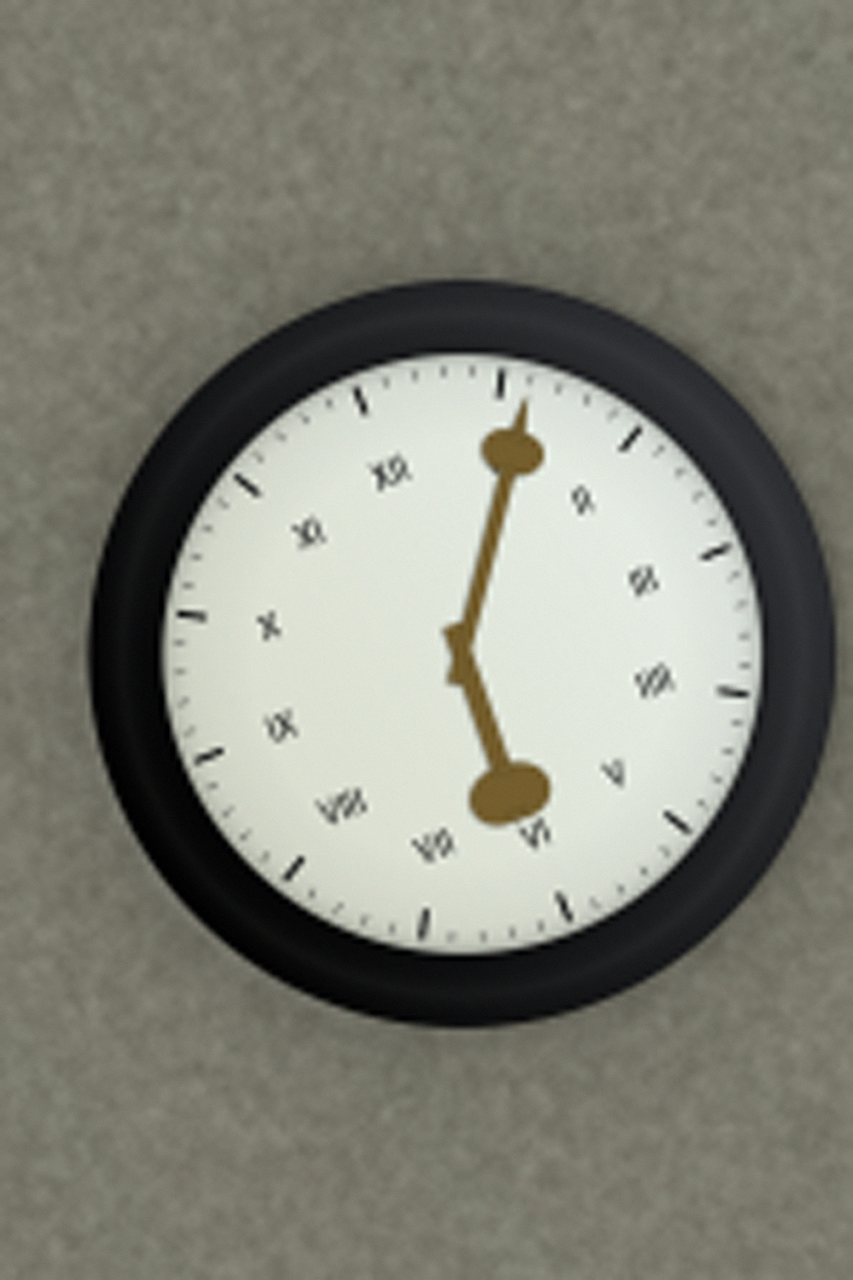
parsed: **6:06**
